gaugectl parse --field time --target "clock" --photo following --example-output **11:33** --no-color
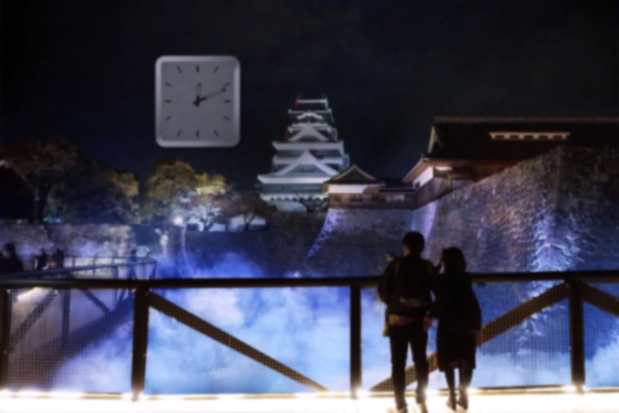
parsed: **12:11**
